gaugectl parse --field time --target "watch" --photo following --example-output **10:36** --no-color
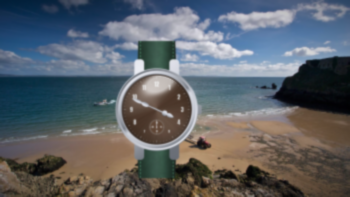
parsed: **3:49**
